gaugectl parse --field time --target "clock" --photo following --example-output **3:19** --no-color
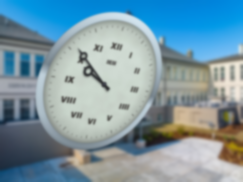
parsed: **9:51**
